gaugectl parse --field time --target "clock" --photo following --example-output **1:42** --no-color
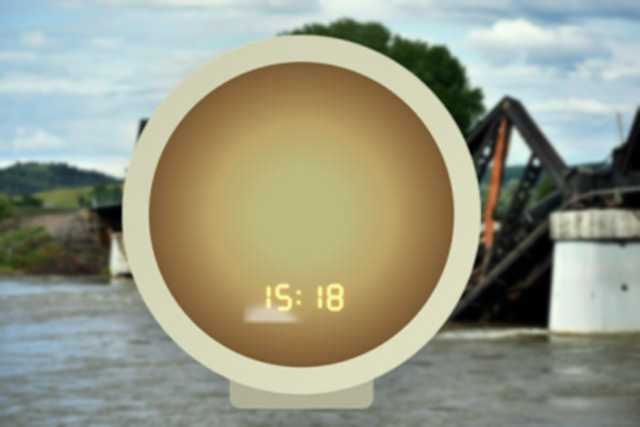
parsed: **15:18**
